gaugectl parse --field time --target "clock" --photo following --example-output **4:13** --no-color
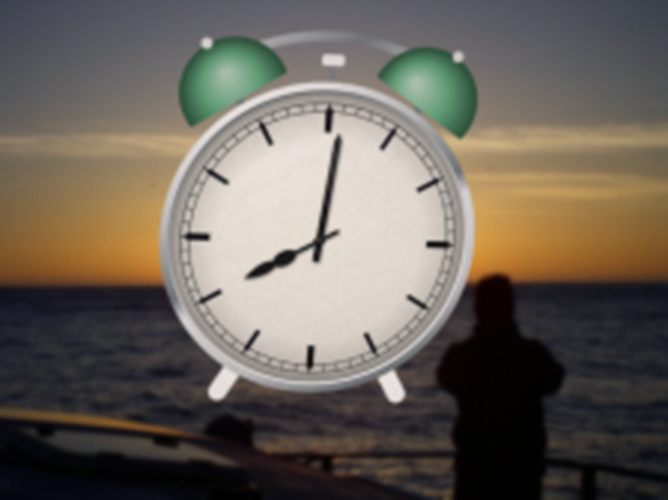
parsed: **8:01**
